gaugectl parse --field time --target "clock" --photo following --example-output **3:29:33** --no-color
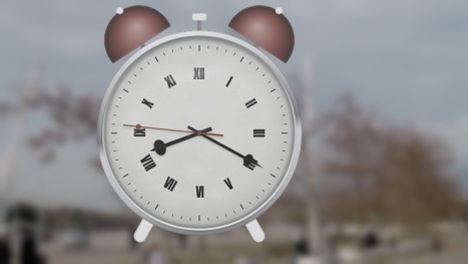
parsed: **8:19:46**
